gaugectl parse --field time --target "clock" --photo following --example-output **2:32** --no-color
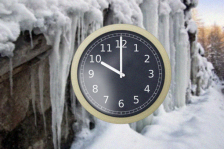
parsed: **10:00**
